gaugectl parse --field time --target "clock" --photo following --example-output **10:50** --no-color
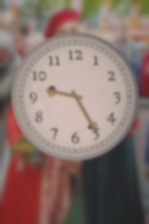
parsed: **9:25**
